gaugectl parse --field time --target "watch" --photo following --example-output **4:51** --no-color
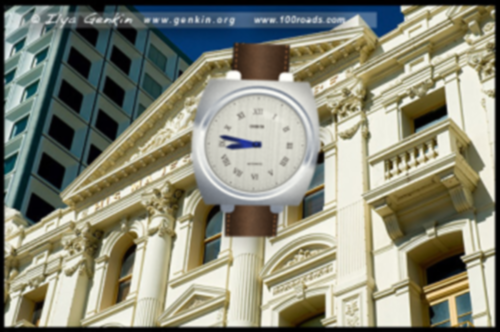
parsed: **8:47**
